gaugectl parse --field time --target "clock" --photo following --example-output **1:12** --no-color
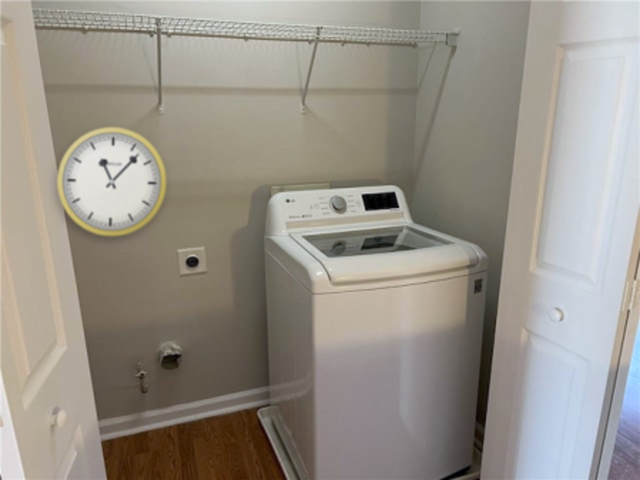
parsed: **11:07**
